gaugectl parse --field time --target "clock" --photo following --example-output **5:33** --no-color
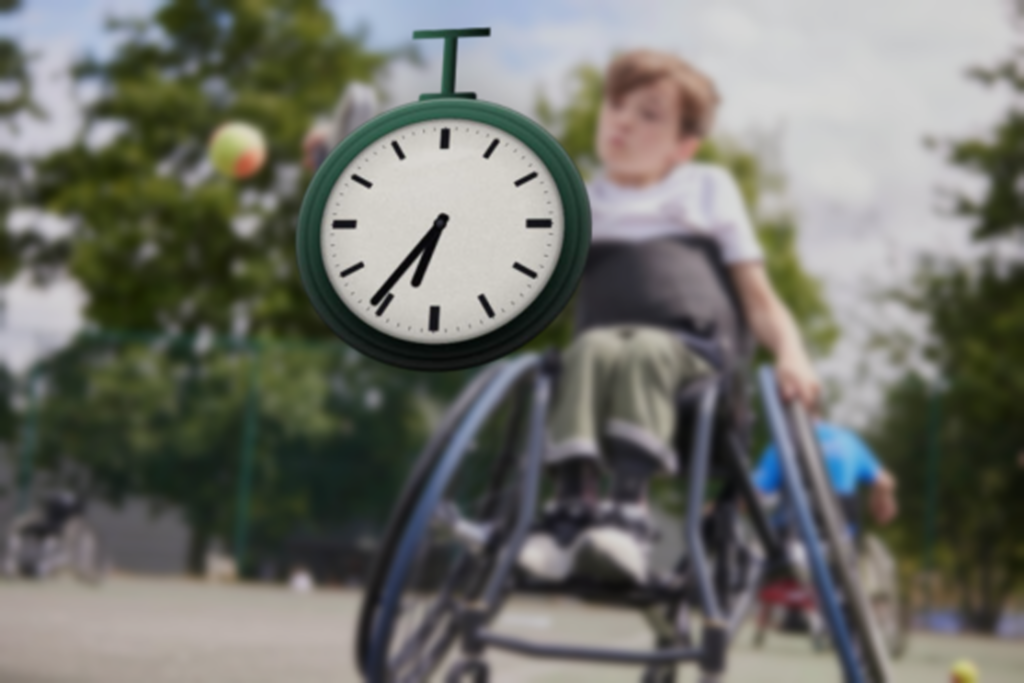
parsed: **6:36**
